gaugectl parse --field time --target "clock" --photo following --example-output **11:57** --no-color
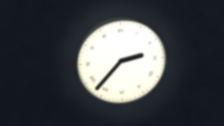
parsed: **2:37**
